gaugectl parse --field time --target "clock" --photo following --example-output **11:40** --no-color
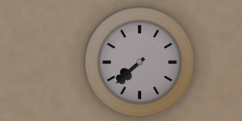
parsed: **7:38**
